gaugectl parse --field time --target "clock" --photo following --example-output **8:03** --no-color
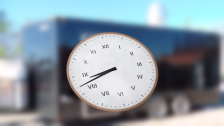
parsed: **8:42**
